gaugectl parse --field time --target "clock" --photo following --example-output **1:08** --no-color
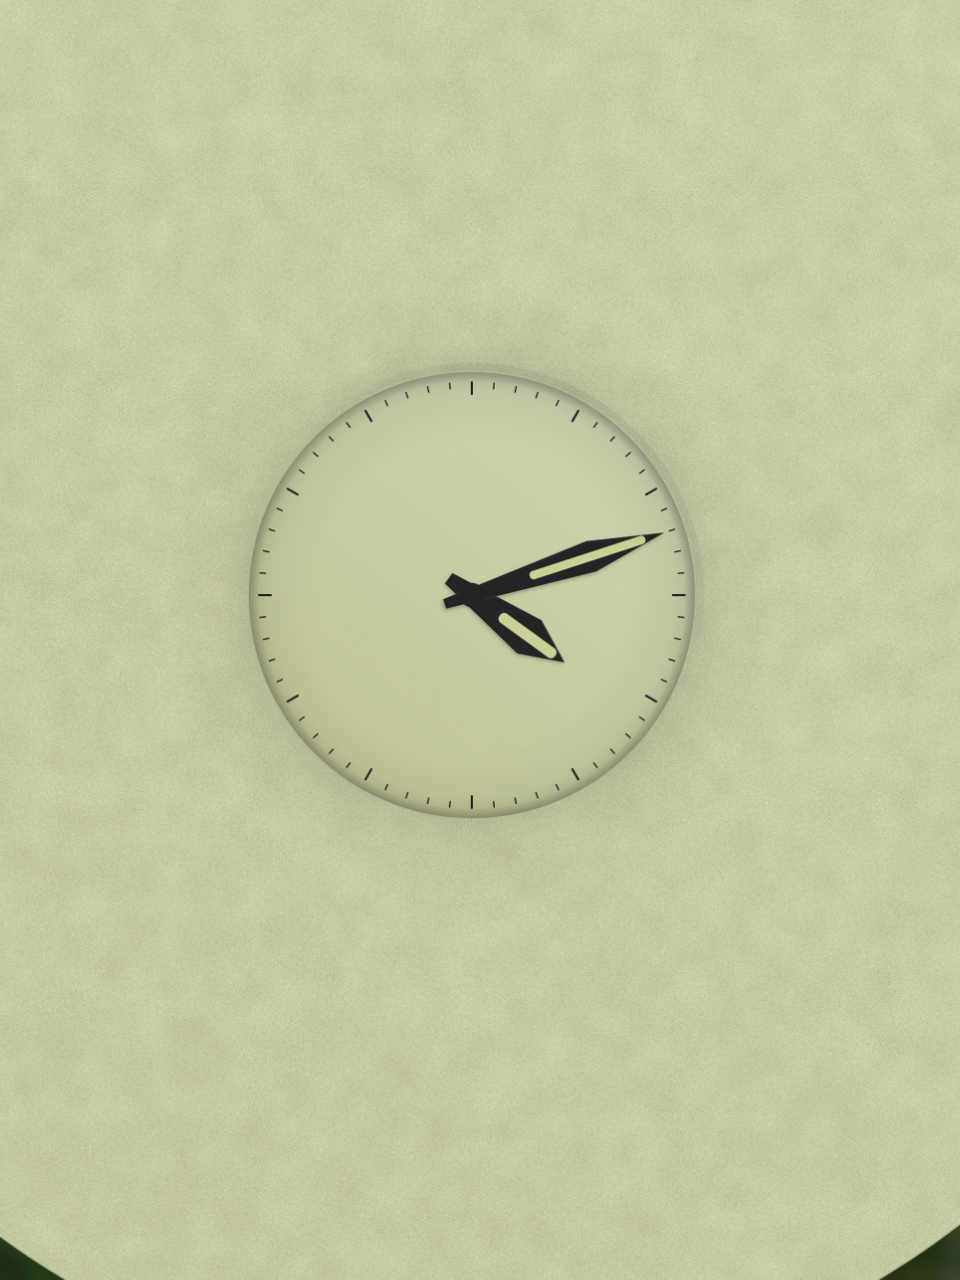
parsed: **4:12**
